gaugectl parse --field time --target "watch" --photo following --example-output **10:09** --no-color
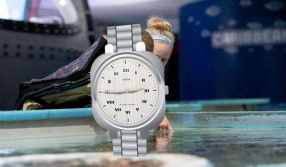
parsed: **2:45**
